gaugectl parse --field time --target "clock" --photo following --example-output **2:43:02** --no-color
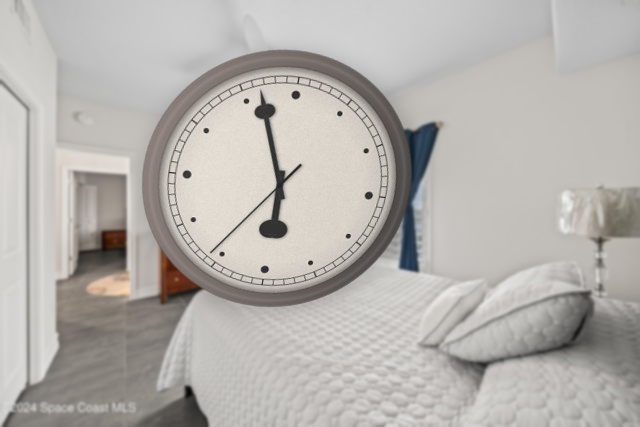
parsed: **5:56:36**
